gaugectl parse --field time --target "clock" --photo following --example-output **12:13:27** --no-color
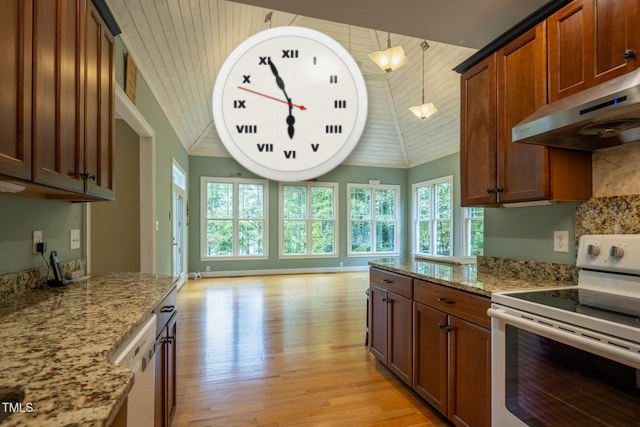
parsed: **5:55:48**
